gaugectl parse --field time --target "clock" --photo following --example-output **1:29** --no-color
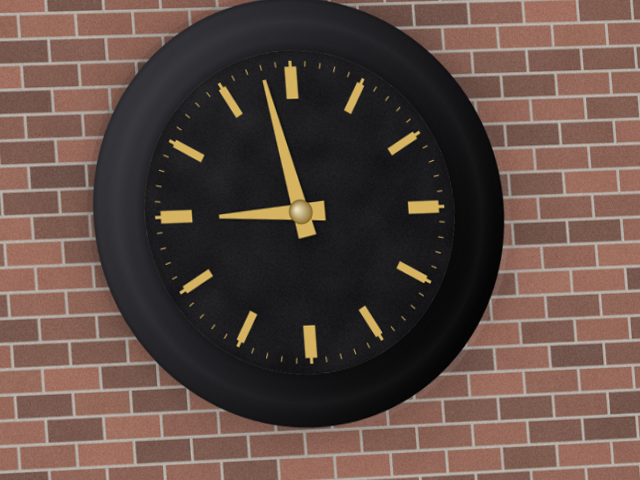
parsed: **8:58**
